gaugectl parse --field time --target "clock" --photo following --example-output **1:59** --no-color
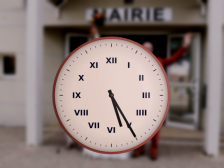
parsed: **5:25**
